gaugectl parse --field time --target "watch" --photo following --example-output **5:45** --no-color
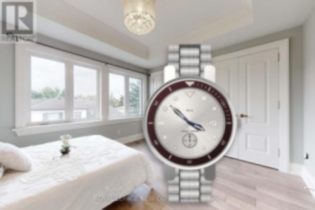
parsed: **3:52**
